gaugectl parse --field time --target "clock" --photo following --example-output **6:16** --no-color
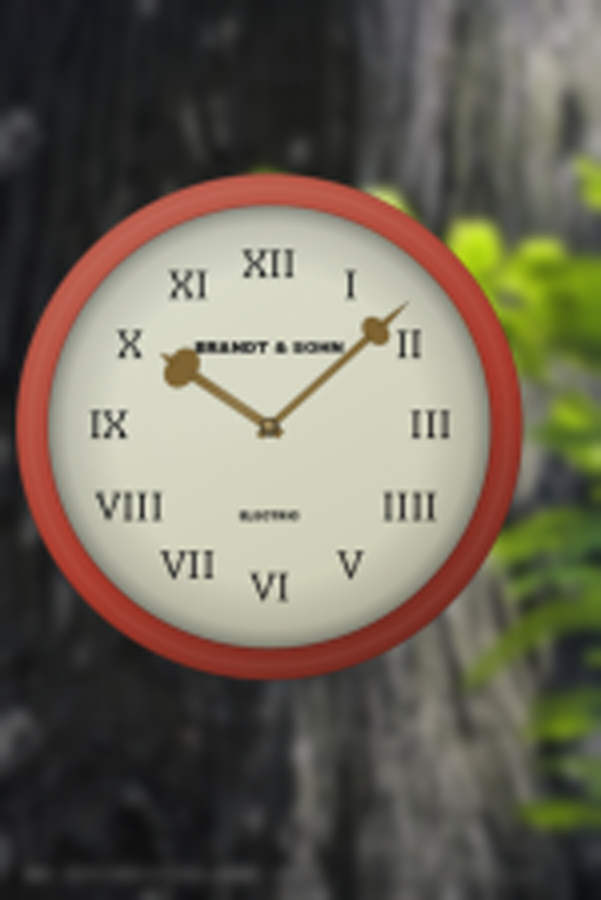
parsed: **10:08**
